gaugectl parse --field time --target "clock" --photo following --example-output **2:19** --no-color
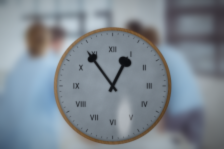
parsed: **12:54**
